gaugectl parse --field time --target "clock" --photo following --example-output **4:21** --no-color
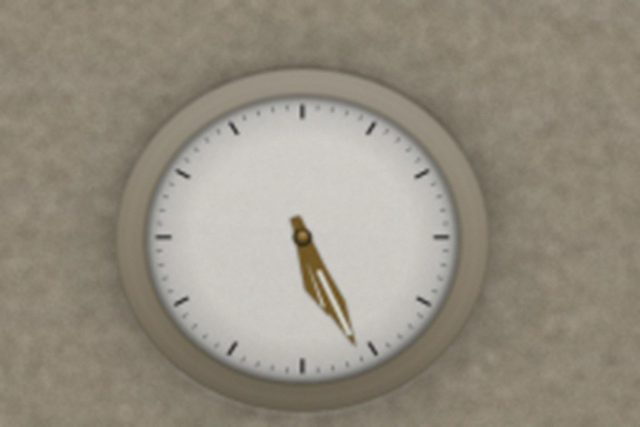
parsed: **5:26**
